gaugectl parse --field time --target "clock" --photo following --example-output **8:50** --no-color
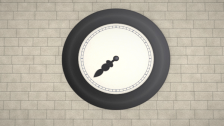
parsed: **7:38**
